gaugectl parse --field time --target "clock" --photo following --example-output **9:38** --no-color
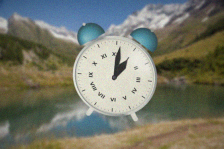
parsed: **1:01**
